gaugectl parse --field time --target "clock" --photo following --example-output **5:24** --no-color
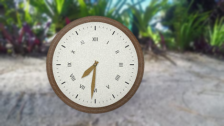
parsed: **7:31**
